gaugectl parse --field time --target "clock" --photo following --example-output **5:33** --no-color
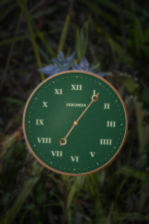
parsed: **7:06**
